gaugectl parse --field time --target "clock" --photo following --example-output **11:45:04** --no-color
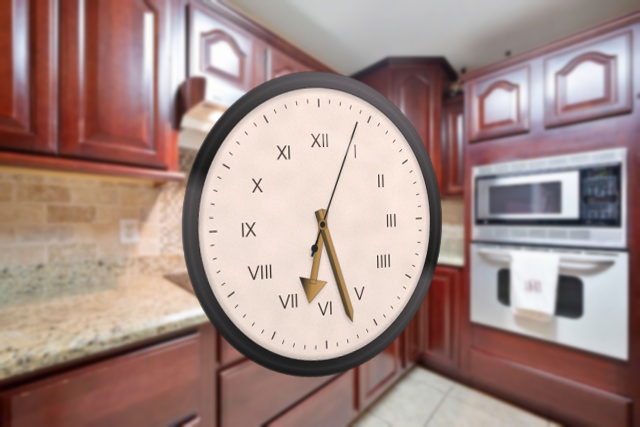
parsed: **6:27:04**
